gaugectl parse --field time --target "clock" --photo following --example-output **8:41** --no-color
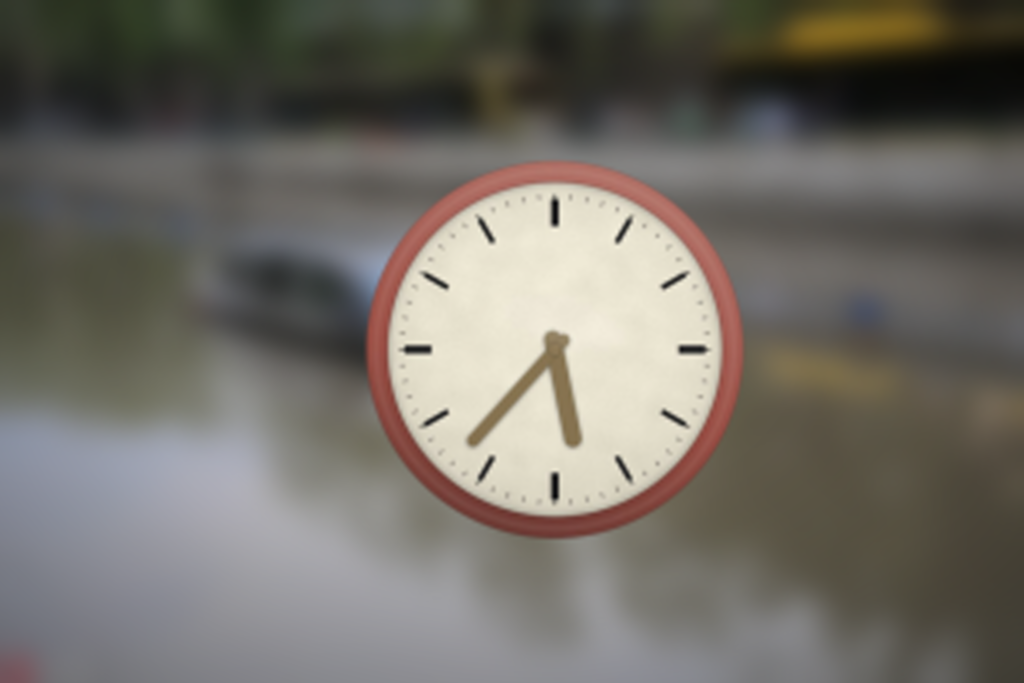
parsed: **5:37**
